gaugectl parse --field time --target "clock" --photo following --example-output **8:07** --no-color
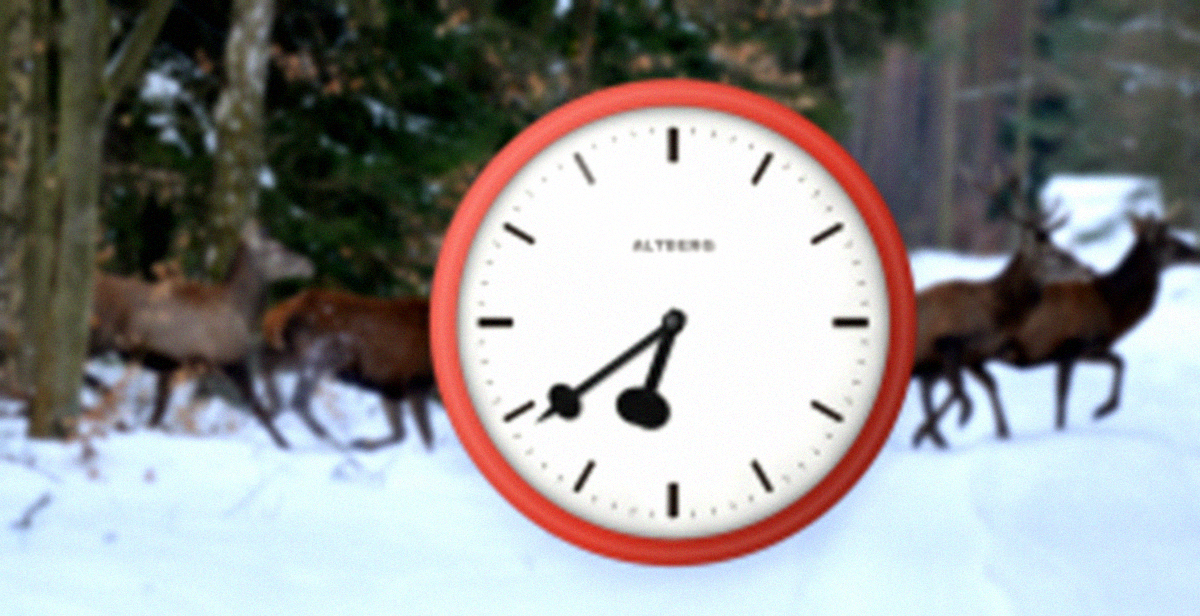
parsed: **6:39**
